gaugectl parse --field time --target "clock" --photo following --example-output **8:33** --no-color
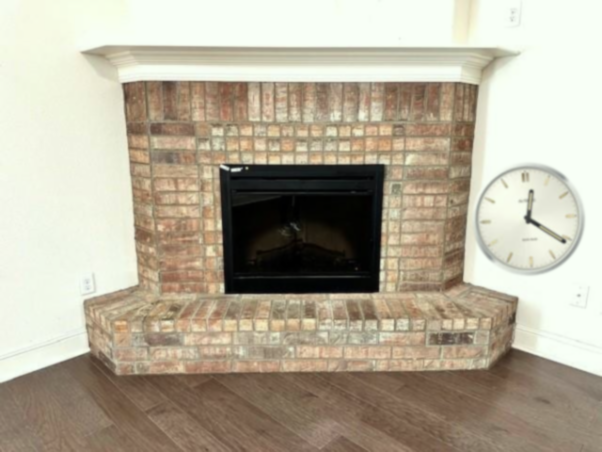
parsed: **12:21**
